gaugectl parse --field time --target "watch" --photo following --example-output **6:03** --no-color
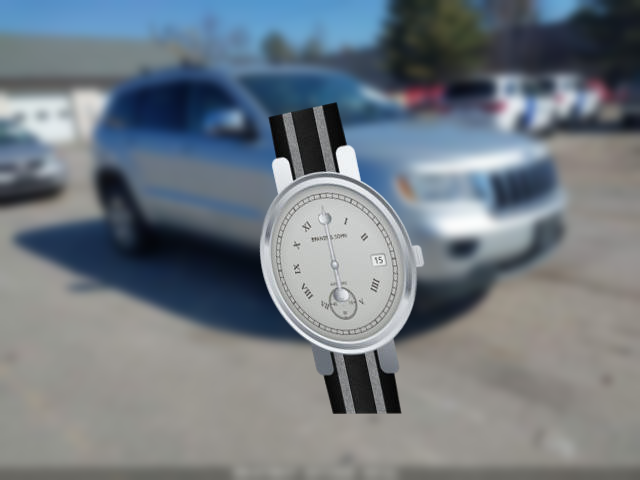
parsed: **6:00**
